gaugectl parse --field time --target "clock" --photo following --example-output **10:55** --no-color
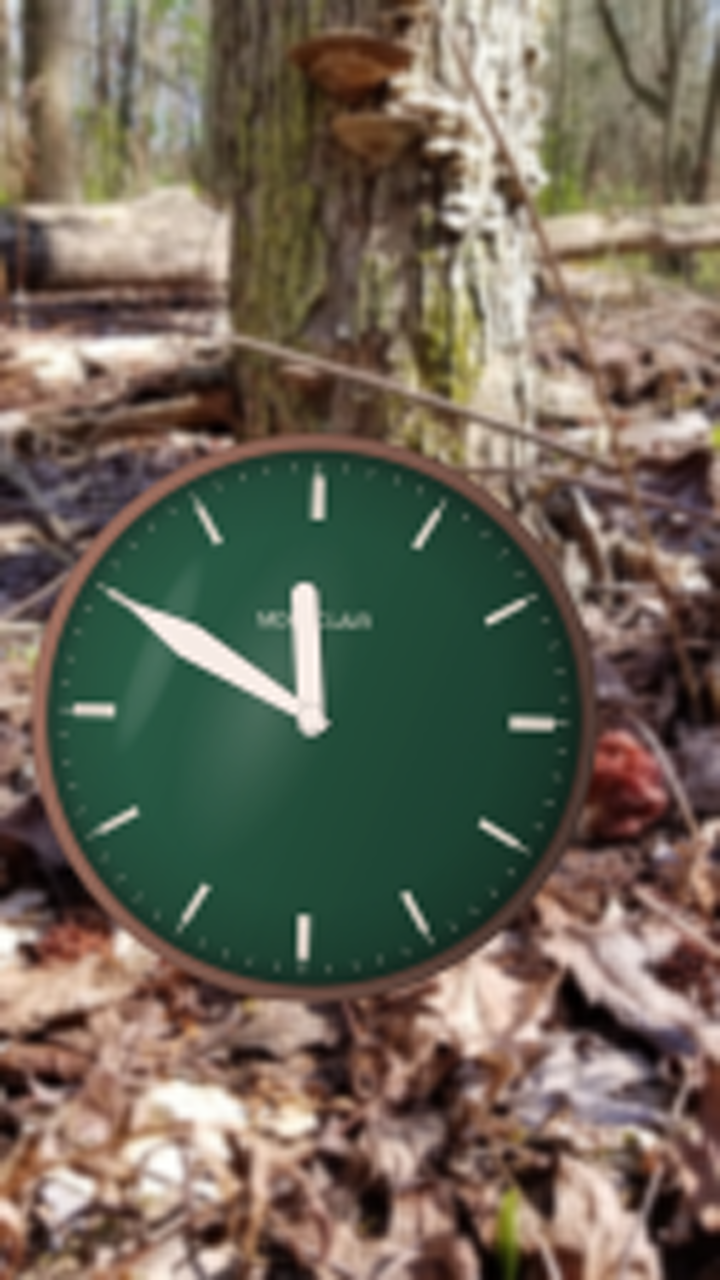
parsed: **11:50**
